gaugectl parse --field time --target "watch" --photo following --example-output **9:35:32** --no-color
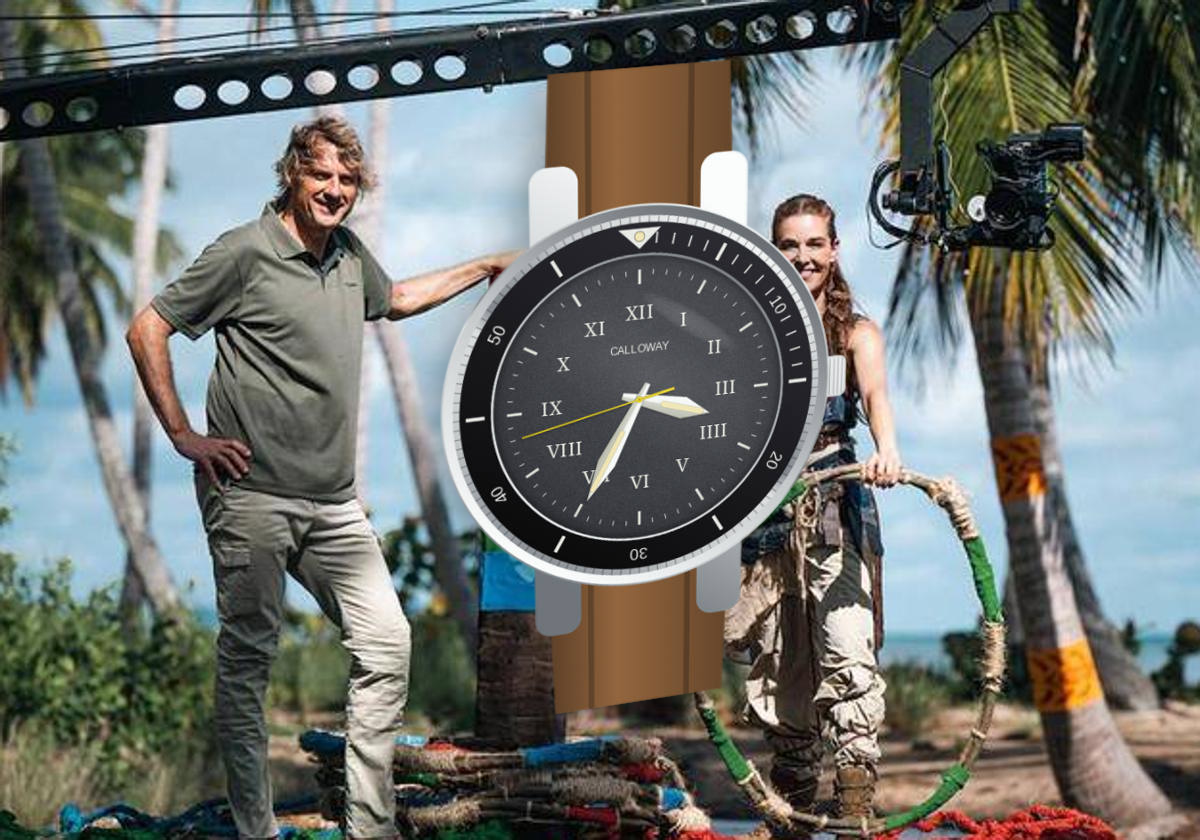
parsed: **3:34:43**
